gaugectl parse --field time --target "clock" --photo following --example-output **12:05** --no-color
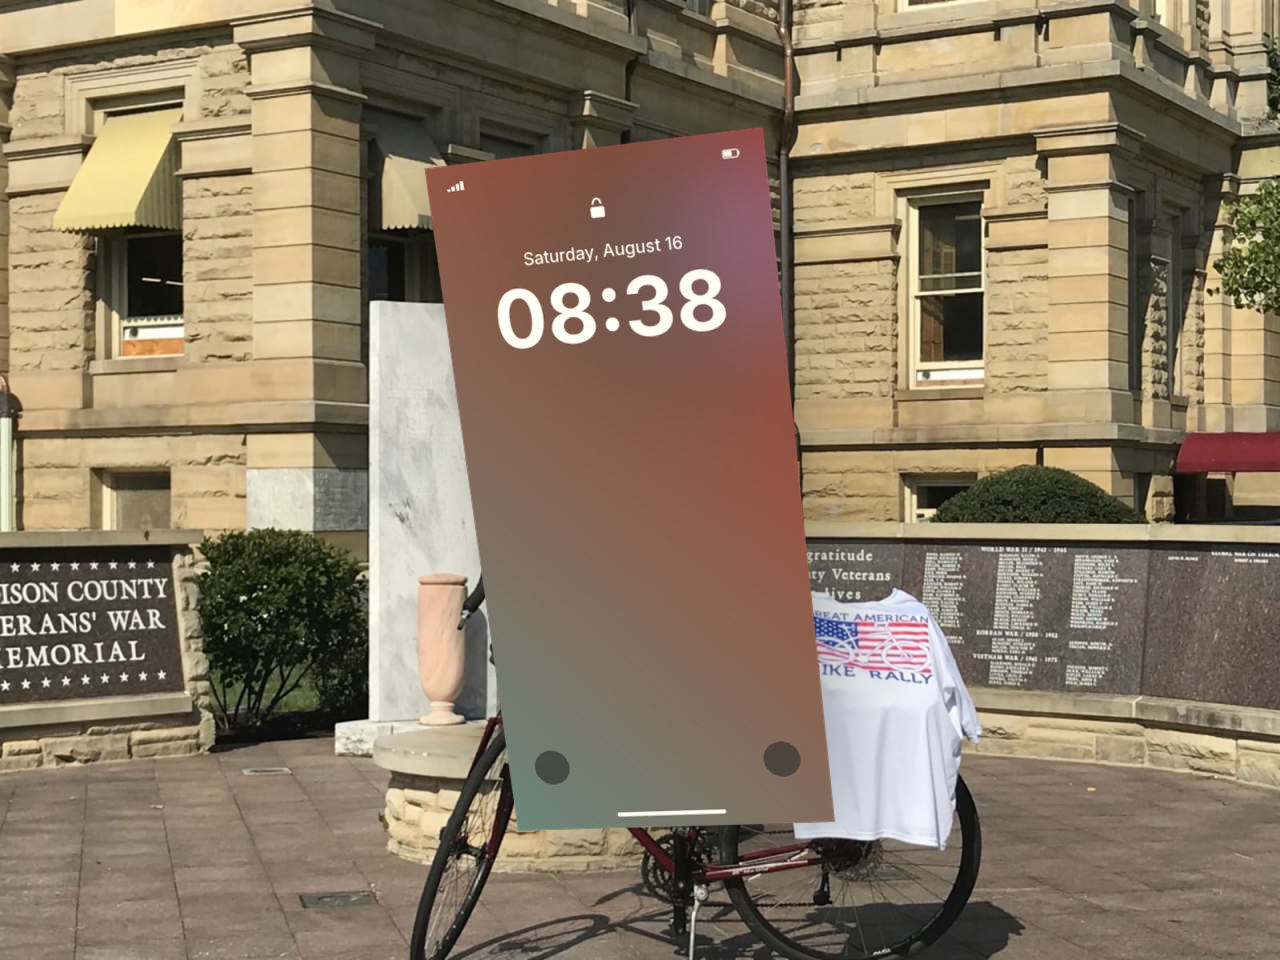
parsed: **8:38**
